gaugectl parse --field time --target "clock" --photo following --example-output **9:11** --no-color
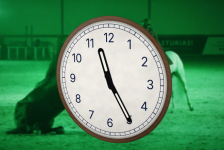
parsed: **11:25**
